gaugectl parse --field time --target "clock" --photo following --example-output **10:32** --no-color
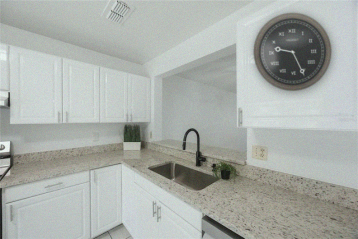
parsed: **9:26**
